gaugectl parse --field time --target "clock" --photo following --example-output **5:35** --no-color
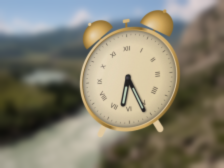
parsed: **6:26**
